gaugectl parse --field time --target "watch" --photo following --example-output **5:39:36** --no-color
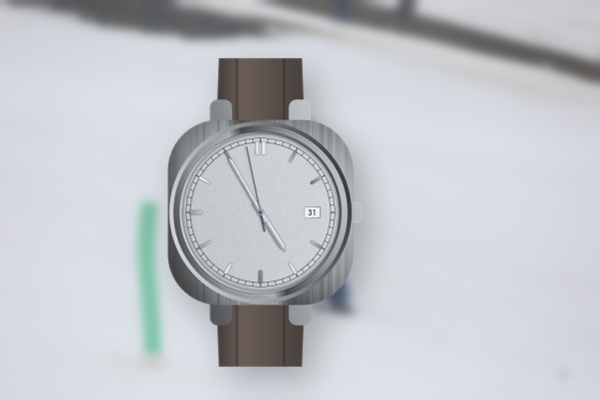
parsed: **4:54:58**
